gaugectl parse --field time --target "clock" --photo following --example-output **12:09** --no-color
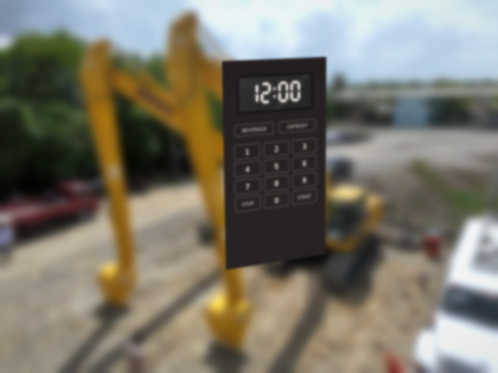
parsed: **12:00**
